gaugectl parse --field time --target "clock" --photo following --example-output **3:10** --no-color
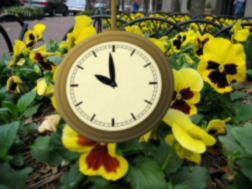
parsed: **9:59**
